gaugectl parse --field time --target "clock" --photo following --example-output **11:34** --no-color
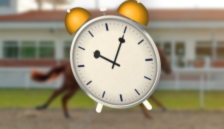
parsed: **10:05**
